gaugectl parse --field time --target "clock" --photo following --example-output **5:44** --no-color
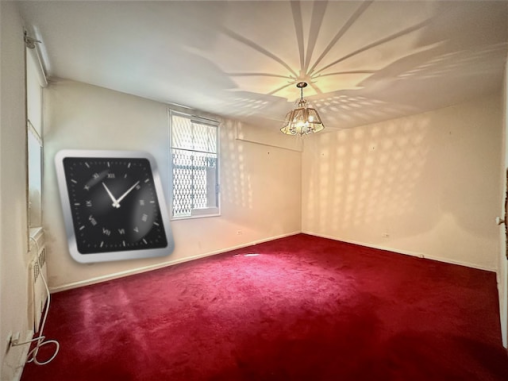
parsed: **11:09**
